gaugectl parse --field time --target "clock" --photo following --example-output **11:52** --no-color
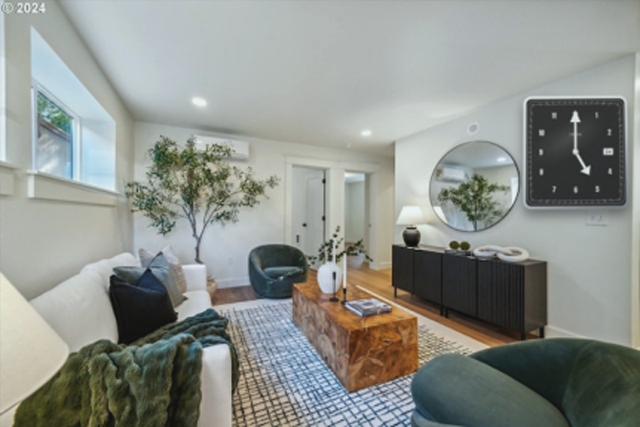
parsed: **5:00**
